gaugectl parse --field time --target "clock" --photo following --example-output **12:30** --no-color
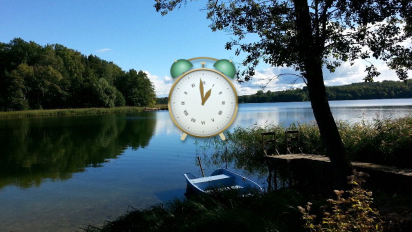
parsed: **12:59**
